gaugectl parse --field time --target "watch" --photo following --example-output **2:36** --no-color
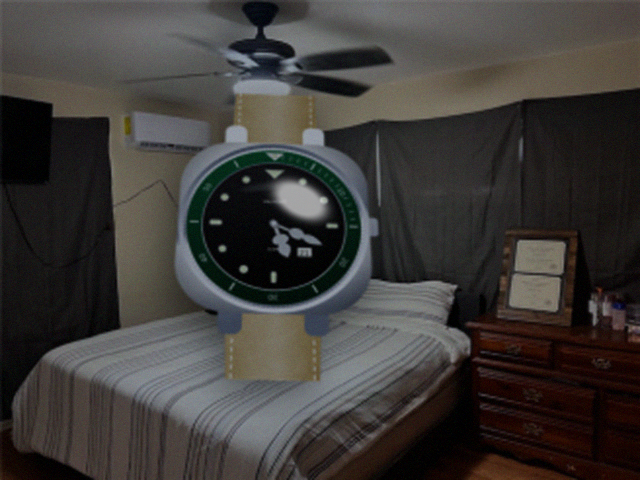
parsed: **5:19**
